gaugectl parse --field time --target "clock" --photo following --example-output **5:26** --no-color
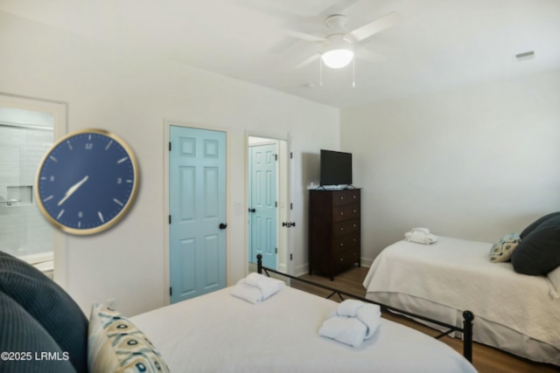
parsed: **7:37**
